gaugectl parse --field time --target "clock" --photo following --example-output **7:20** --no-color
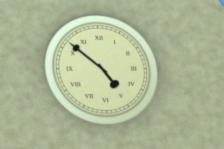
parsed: **4:52**
